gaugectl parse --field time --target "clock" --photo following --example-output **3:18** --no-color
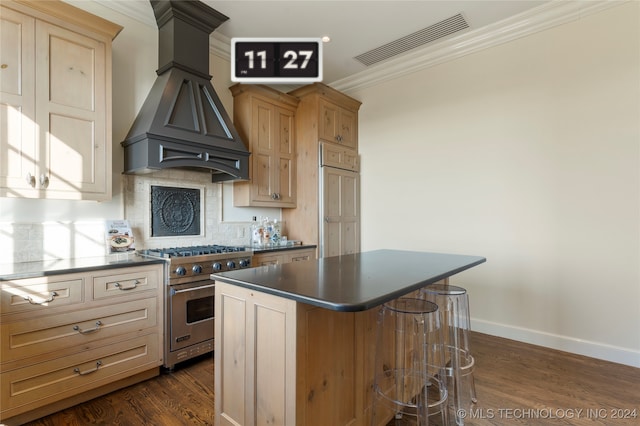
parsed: **11:27**
